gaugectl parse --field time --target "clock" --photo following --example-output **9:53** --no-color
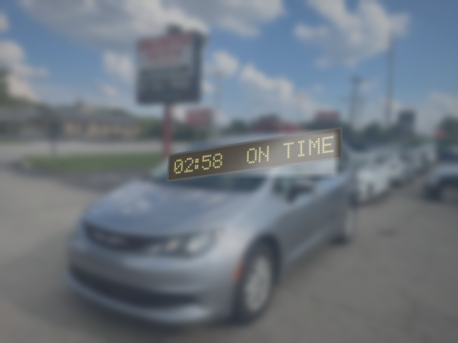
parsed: **2:58**
